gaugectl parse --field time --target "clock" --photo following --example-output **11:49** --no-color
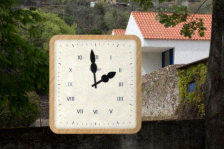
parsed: **1:59**
